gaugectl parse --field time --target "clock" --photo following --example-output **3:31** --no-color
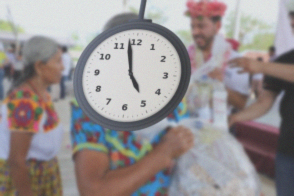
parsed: **4:58**
